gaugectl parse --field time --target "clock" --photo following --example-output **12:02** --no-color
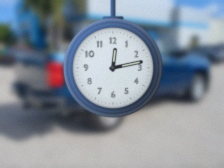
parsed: **12:13**
